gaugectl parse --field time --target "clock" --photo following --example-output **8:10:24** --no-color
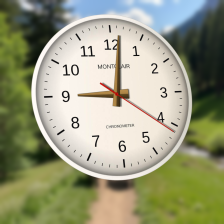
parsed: **9:01:21**
